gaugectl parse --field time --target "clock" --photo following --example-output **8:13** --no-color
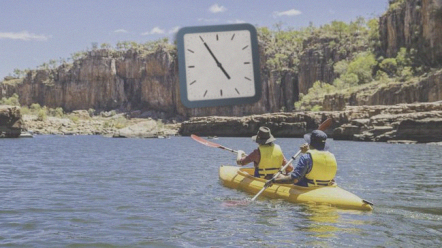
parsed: **4:55**
